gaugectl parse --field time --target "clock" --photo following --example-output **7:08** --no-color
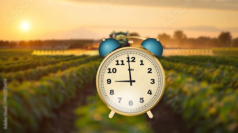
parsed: **8:59**
